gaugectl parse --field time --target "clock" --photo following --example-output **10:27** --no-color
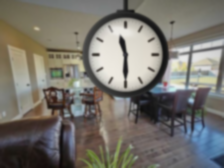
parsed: **11:30**
